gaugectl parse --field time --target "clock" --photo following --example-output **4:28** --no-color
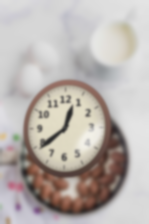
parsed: **12:39**
